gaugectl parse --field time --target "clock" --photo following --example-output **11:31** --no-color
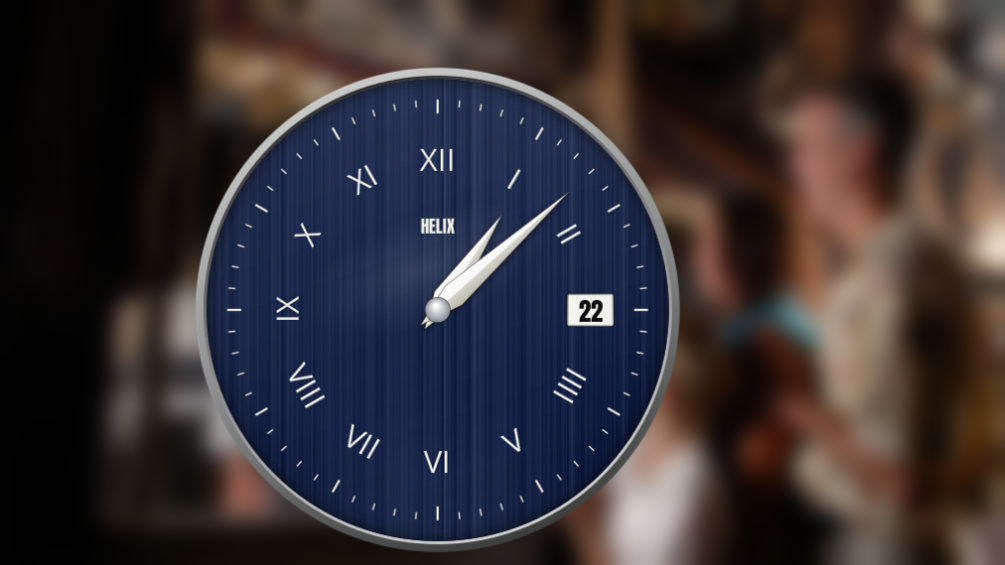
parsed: **1:08**
